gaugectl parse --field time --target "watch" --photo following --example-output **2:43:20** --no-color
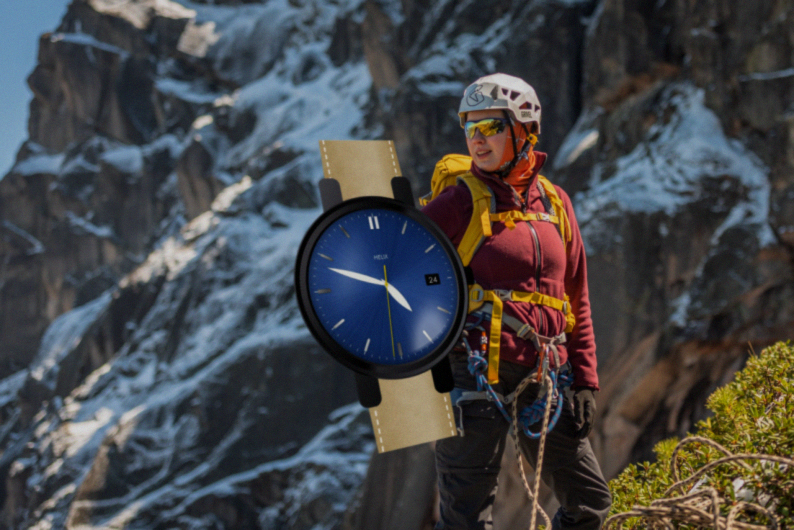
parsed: **4:48:31**
